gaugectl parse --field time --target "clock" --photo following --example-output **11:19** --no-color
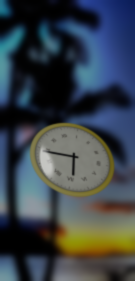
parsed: **6:49**
